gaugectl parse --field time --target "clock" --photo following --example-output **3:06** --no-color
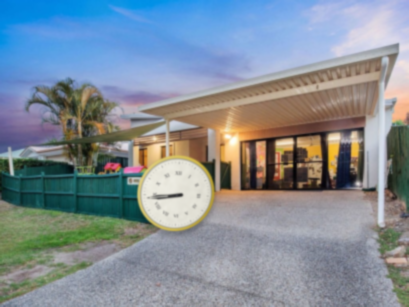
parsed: **8:44**
